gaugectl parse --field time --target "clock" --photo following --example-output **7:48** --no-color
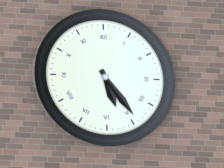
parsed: **5:24**
